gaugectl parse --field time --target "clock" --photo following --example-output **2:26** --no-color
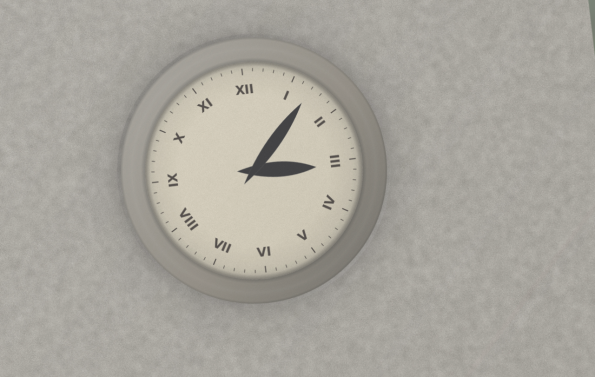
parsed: **3:07**
